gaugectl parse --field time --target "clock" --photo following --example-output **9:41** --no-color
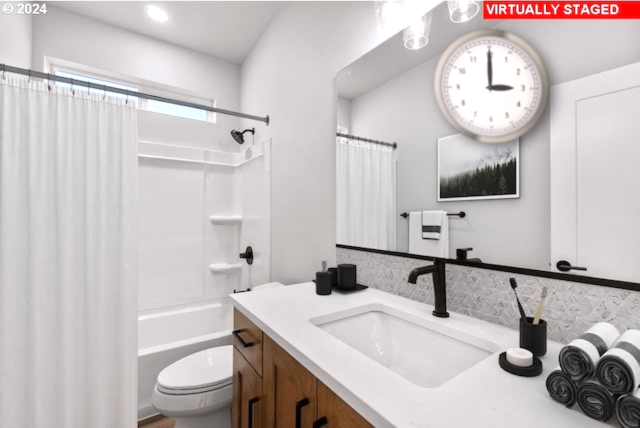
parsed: **3:00**
